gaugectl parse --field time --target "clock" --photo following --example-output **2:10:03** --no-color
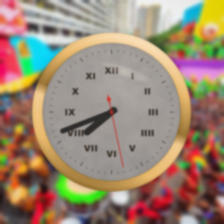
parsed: **7:41:28**
